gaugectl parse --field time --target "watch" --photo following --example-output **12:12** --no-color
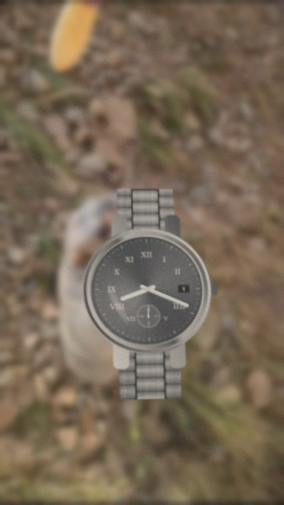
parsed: **8:19**
